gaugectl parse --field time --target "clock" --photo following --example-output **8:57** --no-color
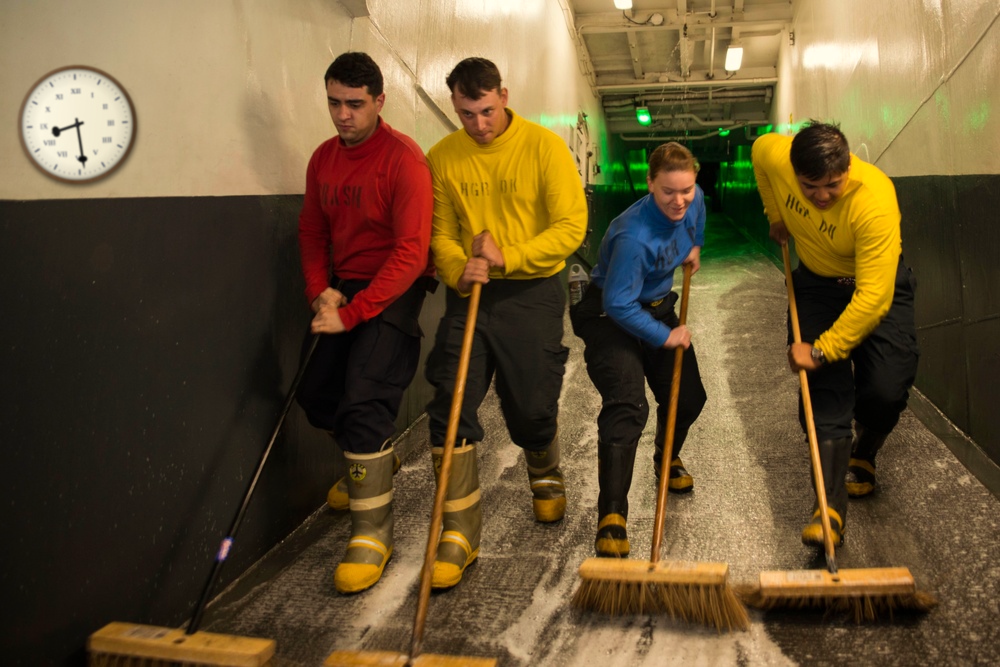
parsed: **8:29**
